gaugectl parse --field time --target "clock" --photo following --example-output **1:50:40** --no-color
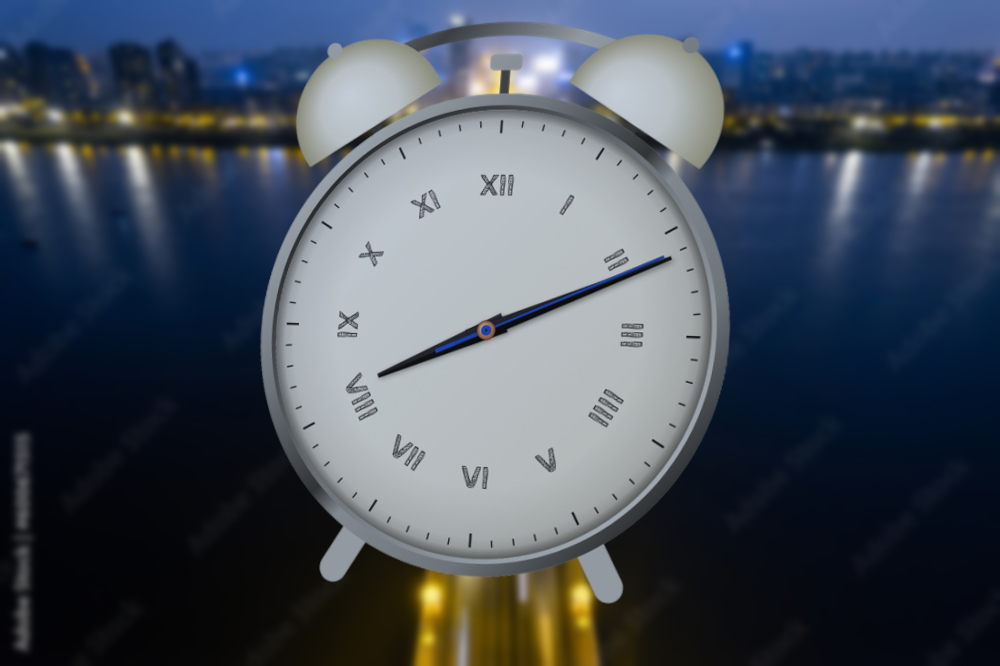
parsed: **8:11:11**
